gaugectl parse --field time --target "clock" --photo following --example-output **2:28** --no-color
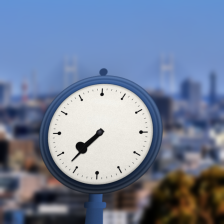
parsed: **7:37**
